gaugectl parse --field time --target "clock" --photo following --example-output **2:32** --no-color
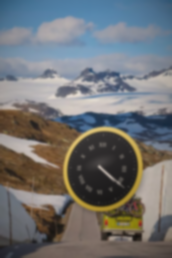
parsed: **4:21**
